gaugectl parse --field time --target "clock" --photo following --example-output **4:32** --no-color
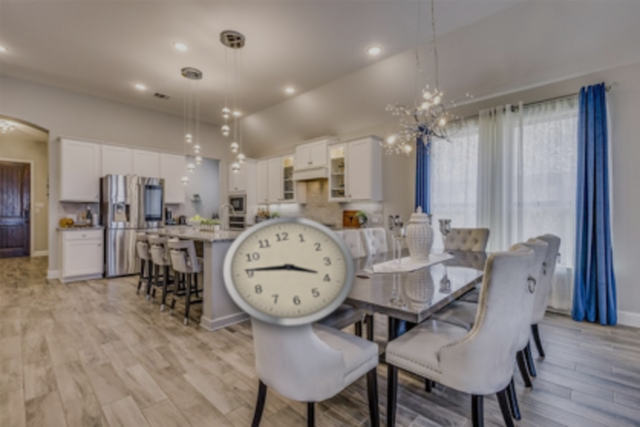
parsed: **3:46**
